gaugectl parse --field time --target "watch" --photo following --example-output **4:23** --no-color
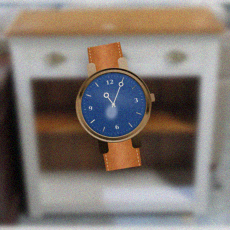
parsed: **11:05**
